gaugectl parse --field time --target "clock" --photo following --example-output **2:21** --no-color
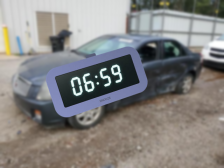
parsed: **6:59**
